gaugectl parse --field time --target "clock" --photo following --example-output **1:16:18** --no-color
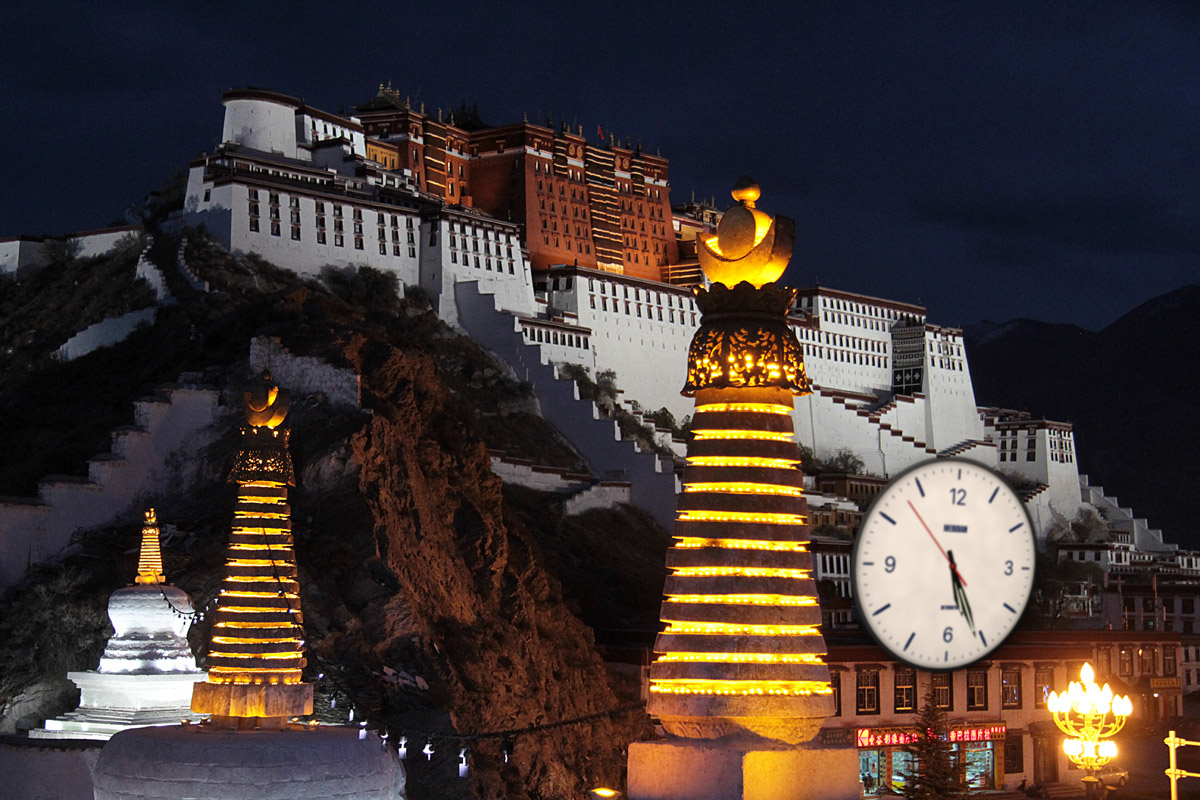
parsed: **5:25:53**
